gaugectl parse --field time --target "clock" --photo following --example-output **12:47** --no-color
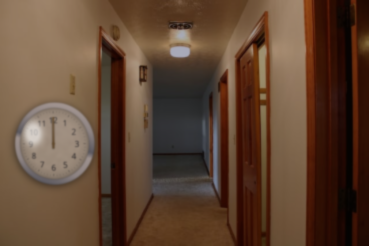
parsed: **12:00**
